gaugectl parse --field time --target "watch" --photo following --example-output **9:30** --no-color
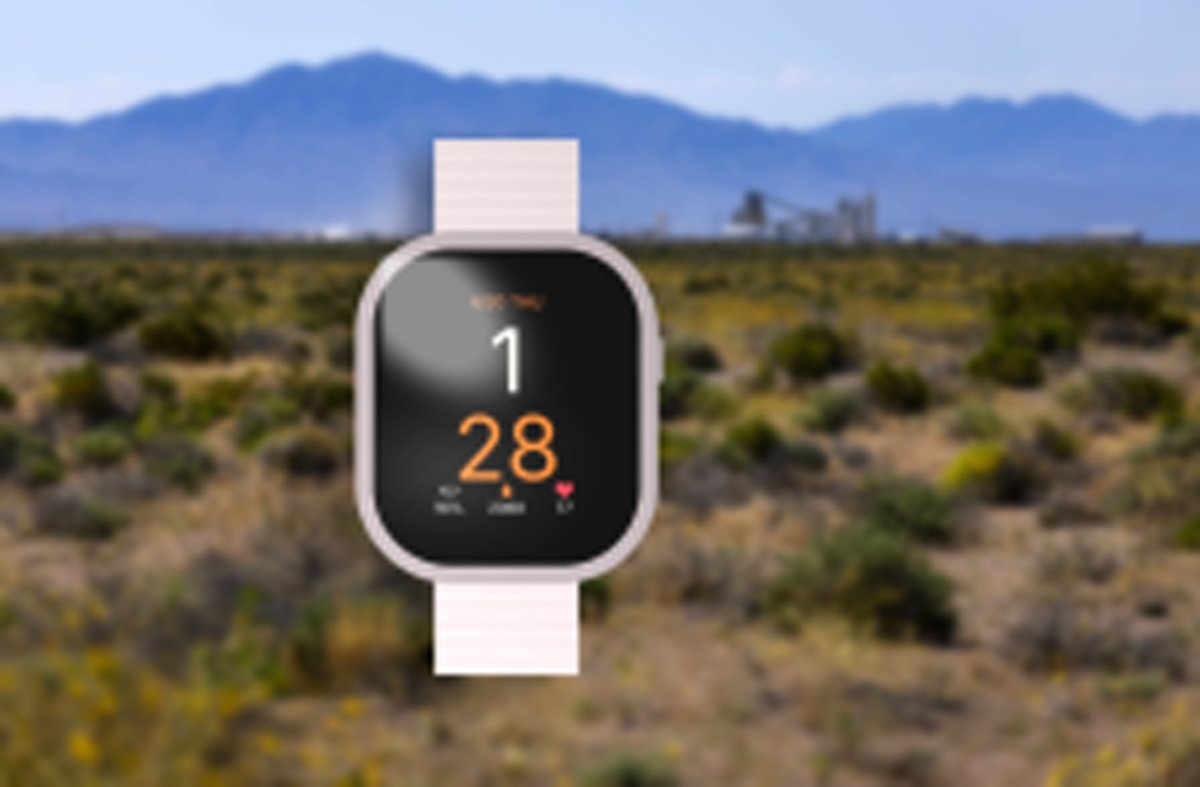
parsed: **1:28**
